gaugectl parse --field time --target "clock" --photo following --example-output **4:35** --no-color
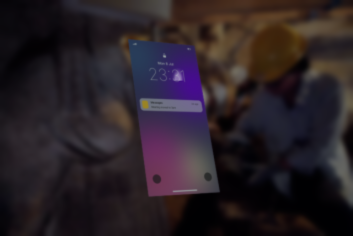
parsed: **23:31**
